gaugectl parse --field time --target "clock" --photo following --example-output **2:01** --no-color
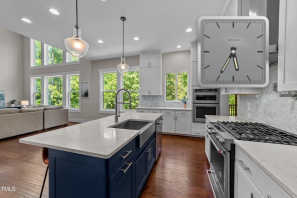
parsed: **5:35**
